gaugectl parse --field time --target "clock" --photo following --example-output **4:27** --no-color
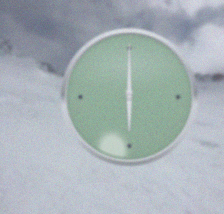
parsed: **6:00**
